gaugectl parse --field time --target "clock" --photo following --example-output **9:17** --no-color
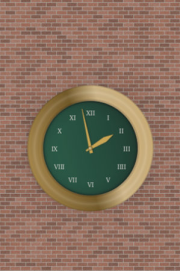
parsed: **1:58**
